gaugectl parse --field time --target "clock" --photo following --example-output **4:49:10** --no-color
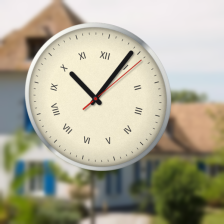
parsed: **10:04:06**
